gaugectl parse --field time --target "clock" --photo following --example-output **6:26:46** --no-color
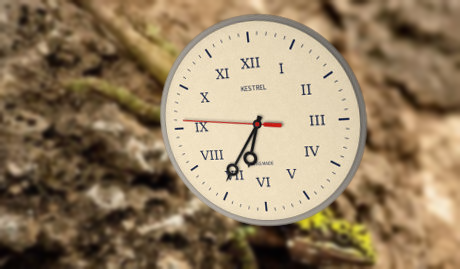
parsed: **6:35:46**
